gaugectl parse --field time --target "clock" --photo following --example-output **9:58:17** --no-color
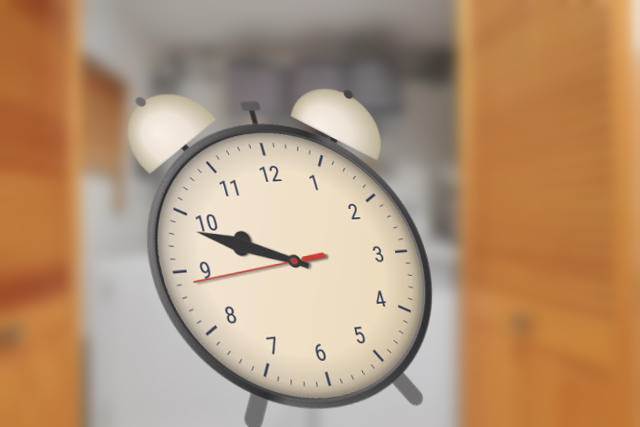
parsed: **9:48:44**
